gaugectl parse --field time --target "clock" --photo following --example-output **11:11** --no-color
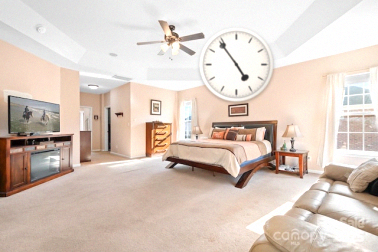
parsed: **4:54**
